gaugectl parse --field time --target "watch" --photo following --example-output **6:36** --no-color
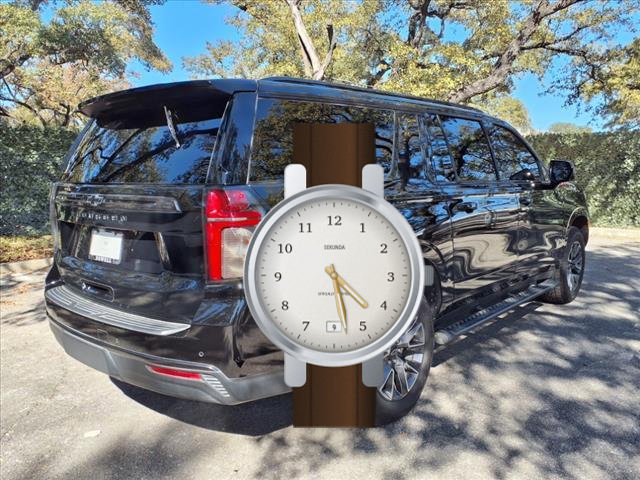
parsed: **4:28**
